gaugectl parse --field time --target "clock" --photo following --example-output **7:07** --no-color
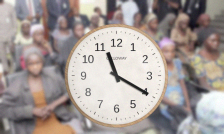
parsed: **11:20**
